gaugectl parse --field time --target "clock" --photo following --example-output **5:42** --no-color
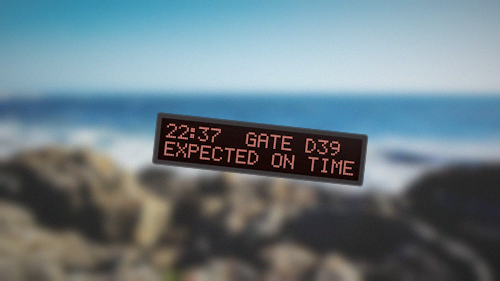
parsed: **22:37**
